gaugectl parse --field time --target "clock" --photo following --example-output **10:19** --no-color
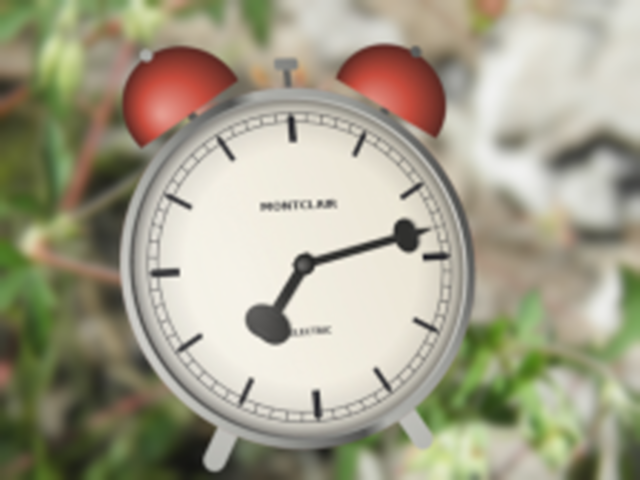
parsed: **7:13**
